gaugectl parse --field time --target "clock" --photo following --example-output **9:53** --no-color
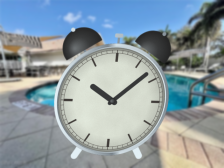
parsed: **10:08**
